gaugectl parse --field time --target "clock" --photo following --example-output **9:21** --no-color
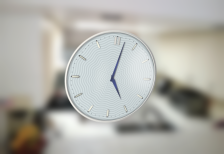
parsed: **5:02**
